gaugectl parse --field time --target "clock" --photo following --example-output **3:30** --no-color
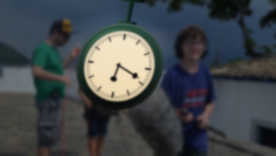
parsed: **6:19**
